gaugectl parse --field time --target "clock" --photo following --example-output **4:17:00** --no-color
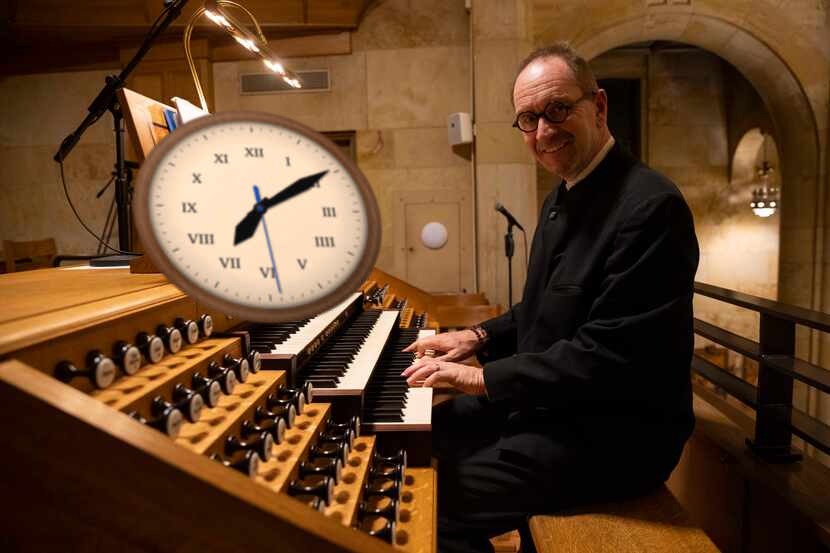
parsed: **7:09:29**
